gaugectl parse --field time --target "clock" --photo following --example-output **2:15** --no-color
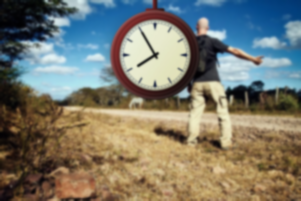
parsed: **7:55**
